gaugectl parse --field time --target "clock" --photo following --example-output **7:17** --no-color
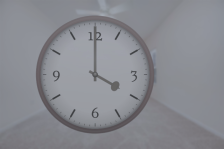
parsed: **4:00**
